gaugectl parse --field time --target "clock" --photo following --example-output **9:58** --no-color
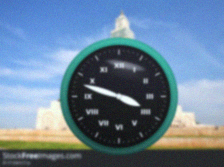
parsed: **3:48**
